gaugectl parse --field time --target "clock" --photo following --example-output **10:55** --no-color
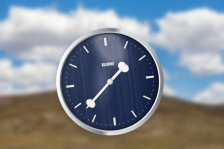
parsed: **1:38**
